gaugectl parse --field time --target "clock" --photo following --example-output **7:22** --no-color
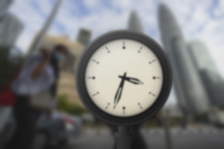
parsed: **3:33**
